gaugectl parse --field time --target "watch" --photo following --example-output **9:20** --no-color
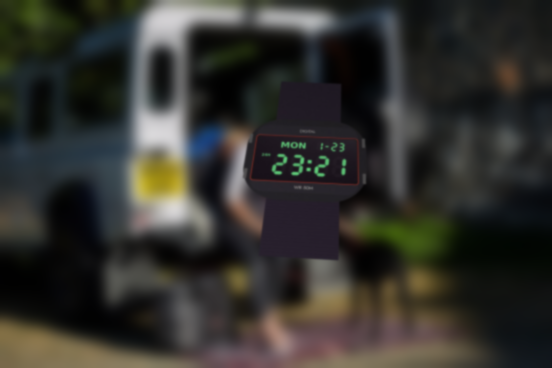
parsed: **23:21**
